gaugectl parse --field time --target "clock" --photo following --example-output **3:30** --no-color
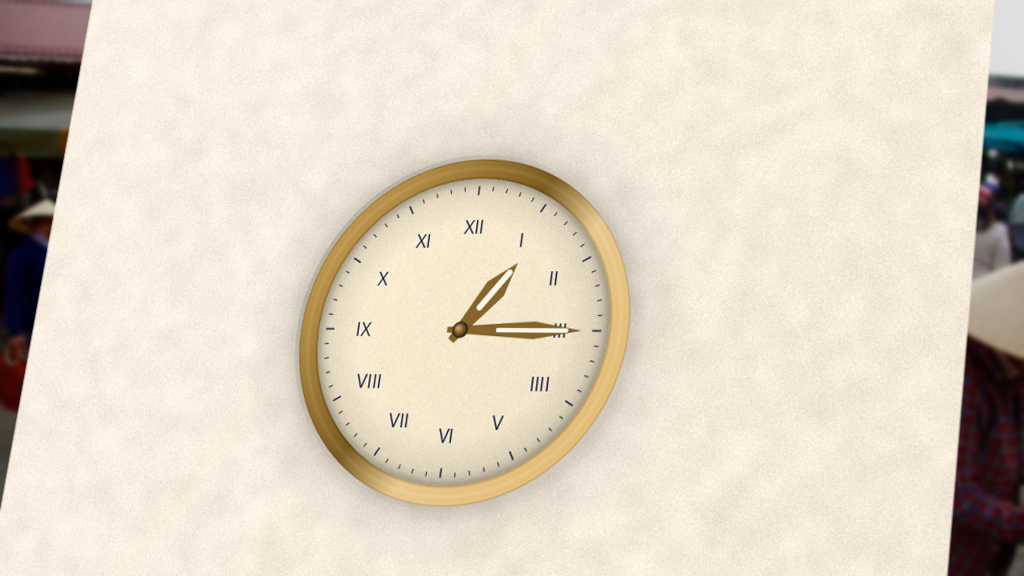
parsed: **1:15**
